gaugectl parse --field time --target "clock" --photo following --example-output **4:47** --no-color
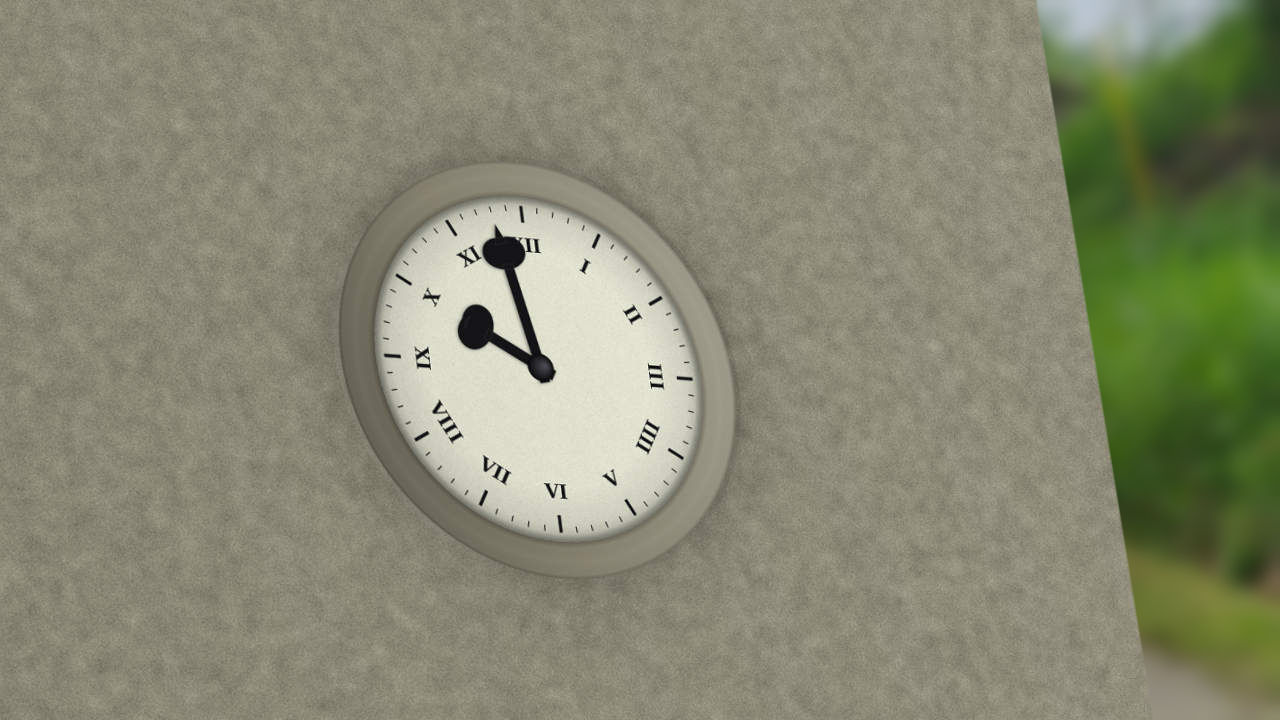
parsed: **9:58**
